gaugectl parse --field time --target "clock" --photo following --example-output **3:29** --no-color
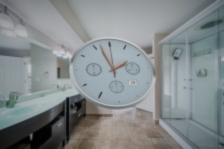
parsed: **1:57**
